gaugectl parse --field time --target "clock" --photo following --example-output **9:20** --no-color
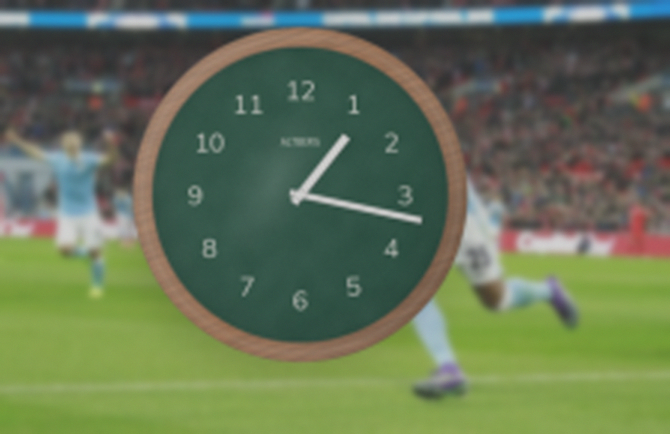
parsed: **1:17**
